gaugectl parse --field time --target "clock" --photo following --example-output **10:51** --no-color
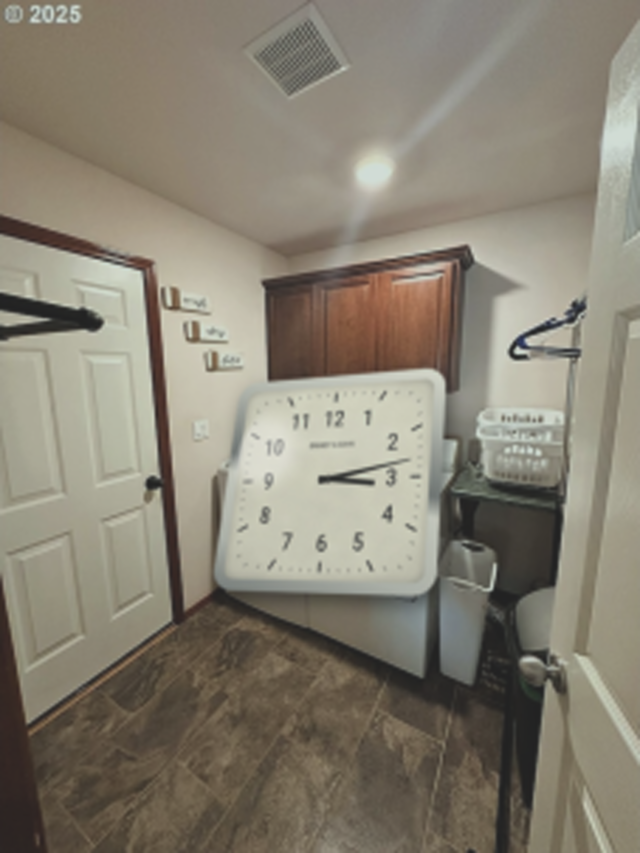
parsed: **3:13**
